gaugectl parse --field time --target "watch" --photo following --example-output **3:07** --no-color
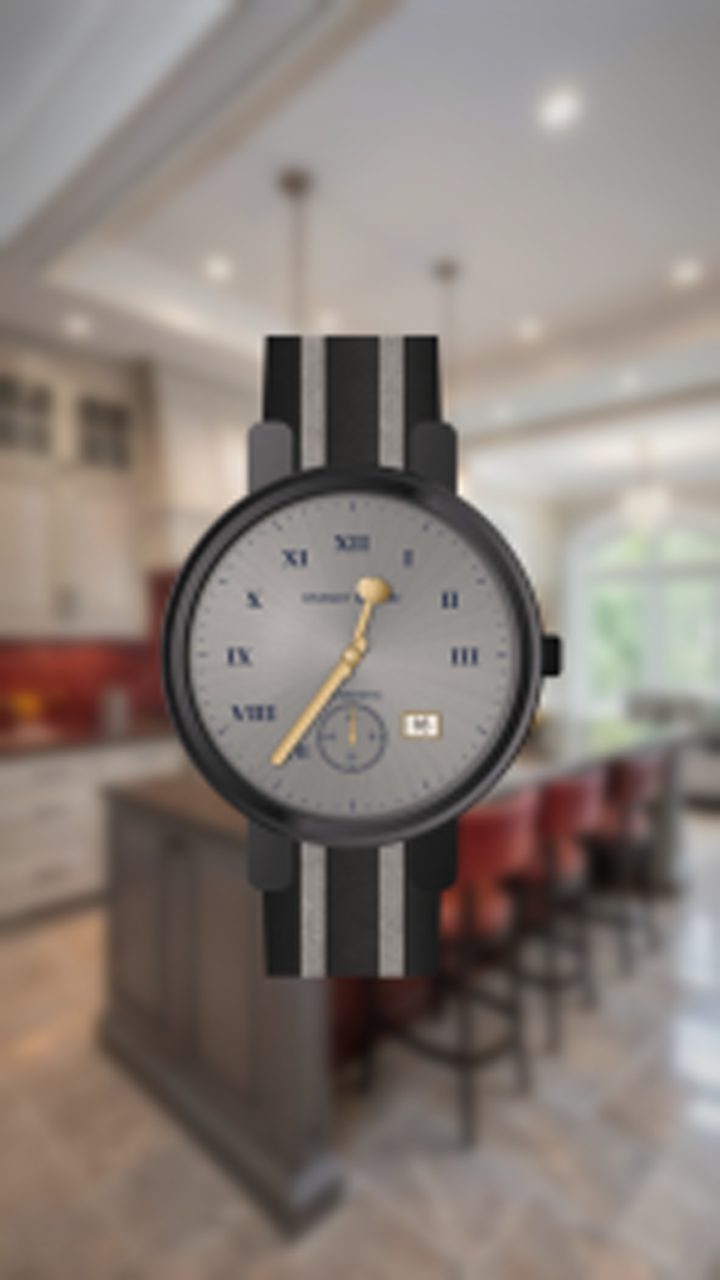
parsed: **12:36**
